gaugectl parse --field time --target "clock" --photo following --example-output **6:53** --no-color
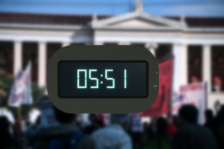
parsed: **5:51**
